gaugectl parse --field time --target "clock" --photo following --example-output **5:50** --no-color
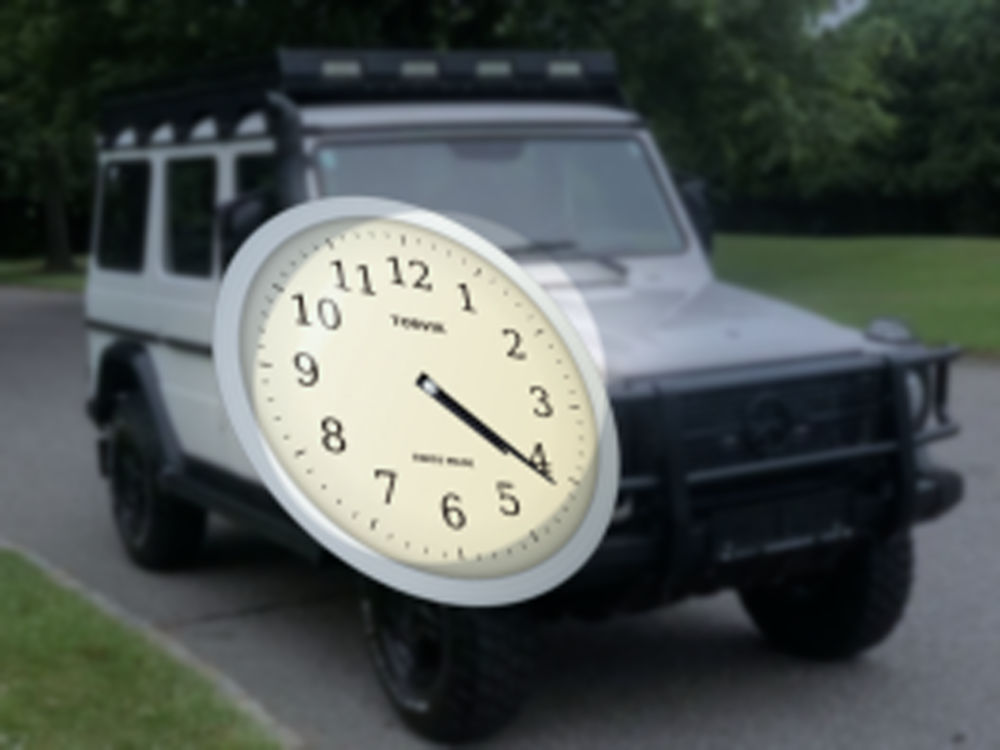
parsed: **4:21**
